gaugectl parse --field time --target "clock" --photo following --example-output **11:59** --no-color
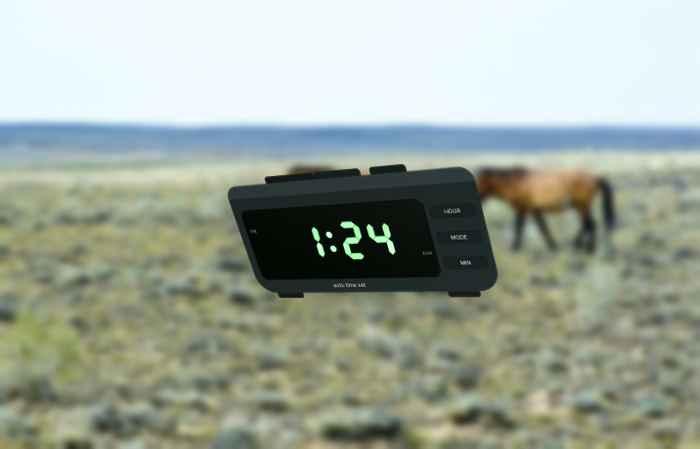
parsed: **1:24**
